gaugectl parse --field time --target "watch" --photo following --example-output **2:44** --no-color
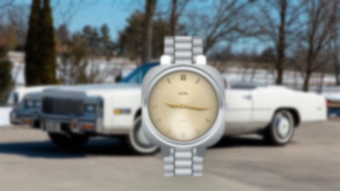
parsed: **9:16**
